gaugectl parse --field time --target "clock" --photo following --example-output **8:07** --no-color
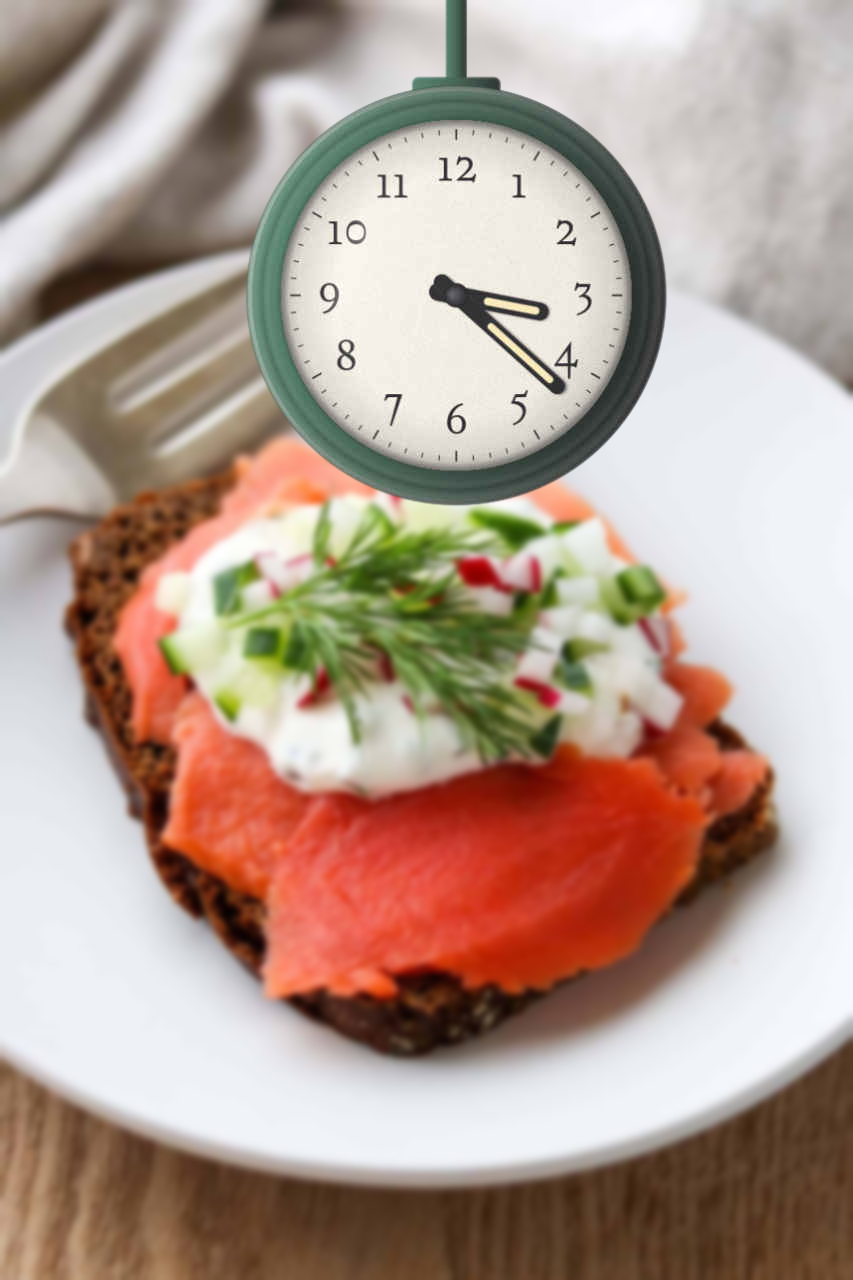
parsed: **3:22**
